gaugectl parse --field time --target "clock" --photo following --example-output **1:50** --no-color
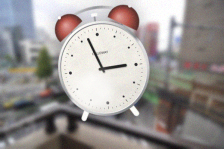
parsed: **2:57**
